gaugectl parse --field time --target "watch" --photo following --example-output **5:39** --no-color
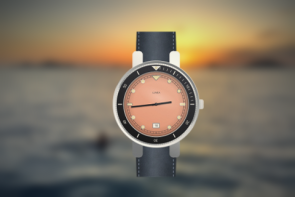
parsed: **2:44**
